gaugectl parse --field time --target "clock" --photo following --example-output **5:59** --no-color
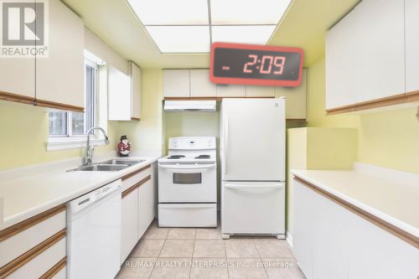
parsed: **2:09**
